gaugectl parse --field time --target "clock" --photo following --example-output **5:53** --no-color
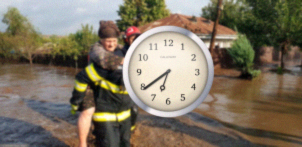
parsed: **6:39**
